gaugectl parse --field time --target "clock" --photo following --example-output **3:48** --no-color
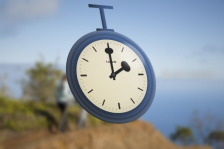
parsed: **2:00**
